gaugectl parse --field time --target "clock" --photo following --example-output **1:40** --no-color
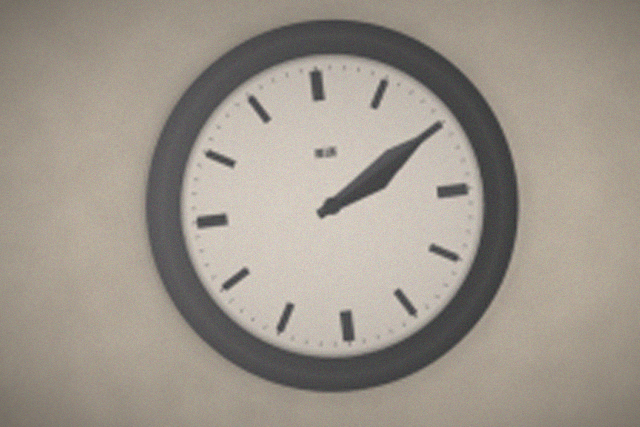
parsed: **2:10**
